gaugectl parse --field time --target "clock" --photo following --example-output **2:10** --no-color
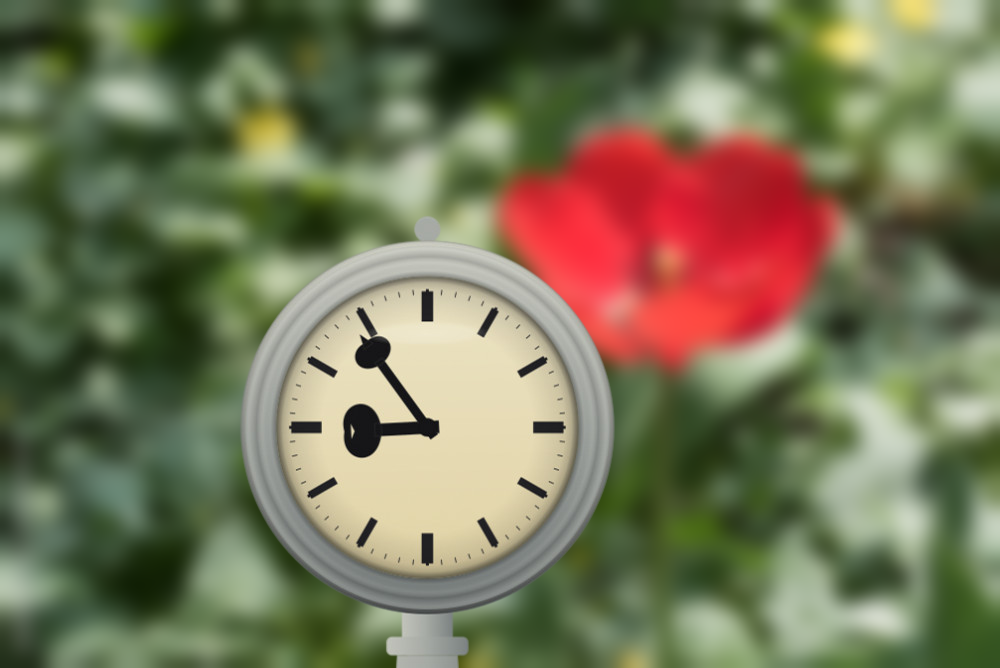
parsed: **8:54**
